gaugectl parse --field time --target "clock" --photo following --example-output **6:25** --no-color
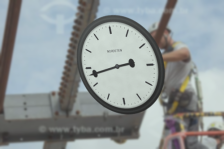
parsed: **2:43**
